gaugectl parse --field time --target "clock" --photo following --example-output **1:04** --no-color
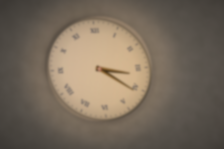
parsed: **3:21**
